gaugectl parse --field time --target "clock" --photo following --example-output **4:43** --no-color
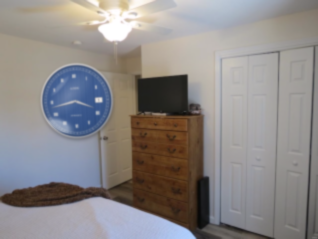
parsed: **3:43**
